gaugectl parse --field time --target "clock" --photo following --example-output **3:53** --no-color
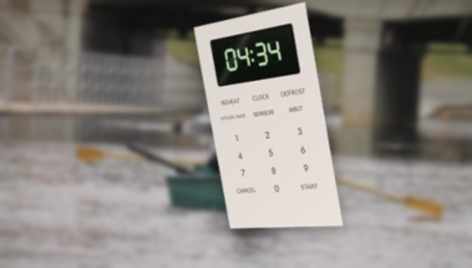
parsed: **4:34**
